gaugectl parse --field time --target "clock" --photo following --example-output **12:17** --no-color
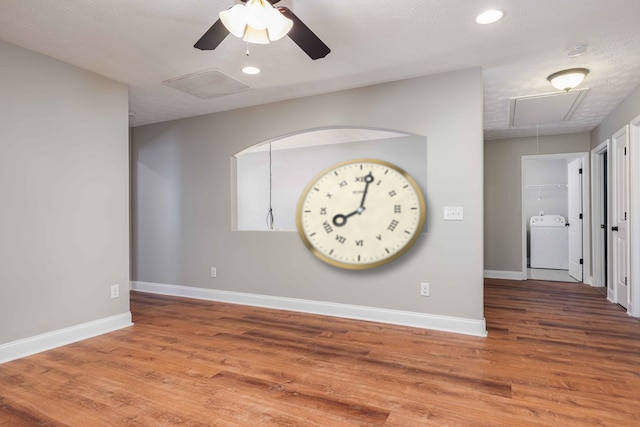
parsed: **8:02**
